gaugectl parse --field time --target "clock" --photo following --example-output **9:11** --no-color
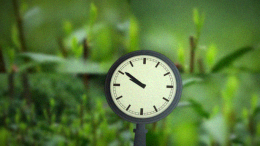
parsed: **9:51**
